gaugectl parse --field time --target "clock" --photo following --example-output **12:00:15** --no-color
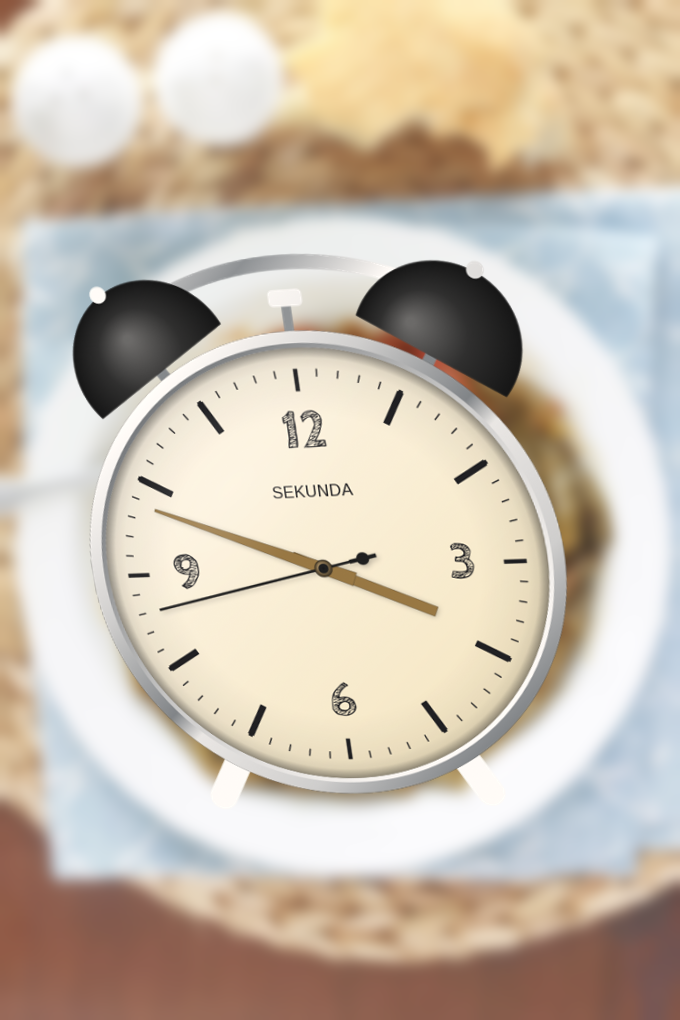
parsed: **3:48:43**
